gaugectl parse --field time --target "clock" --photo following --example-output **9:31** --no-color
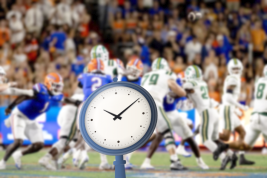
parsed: **10:09**
